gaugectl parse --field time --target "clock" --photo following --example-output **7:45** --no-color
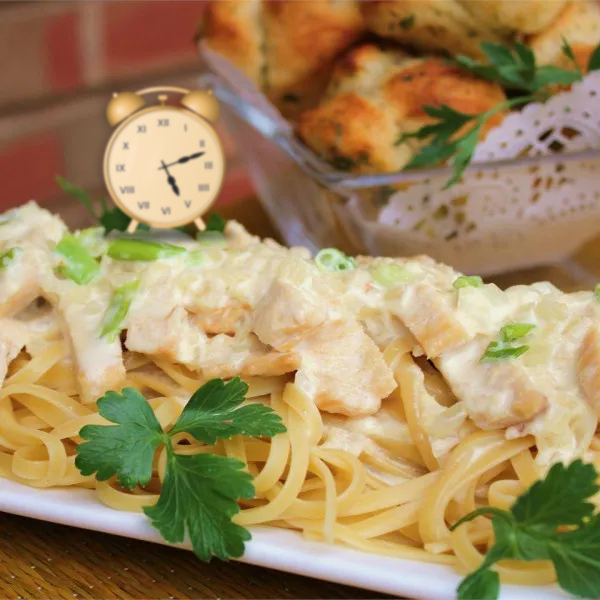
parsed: **5:12**
